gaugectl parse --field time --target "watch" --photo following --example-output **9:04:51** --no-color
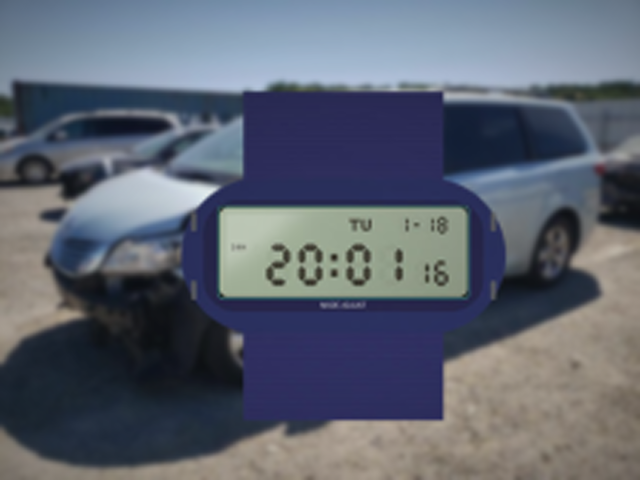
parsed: **20:01:16**
